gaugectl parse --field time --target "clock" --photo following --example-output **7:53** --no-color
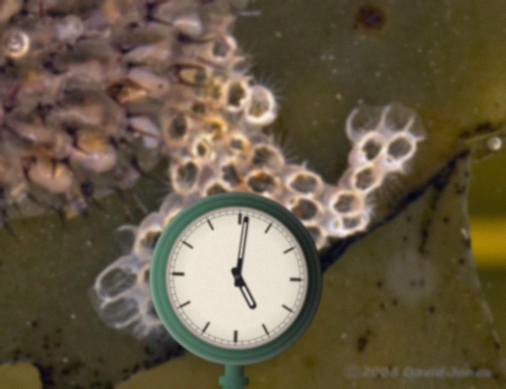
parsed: **5:01**
